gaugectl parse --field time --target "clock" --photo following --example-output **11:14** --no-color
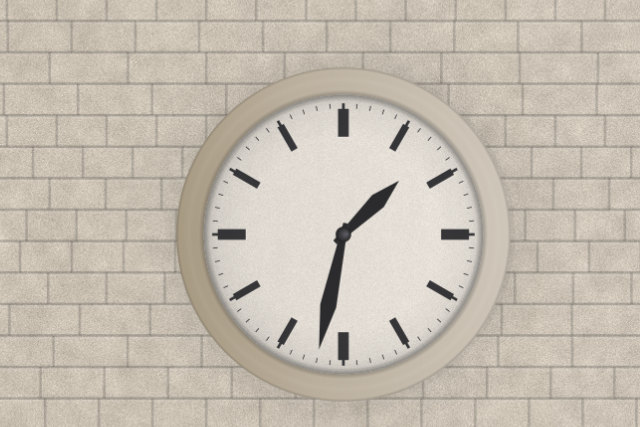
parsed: **1:32**
